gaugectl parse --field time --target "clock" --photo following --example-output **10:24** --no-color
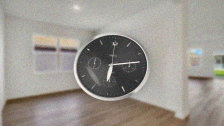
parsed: **6:13**
